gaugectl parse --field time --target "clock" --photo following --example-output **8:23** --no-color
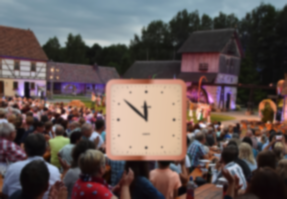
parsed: **11:52**
